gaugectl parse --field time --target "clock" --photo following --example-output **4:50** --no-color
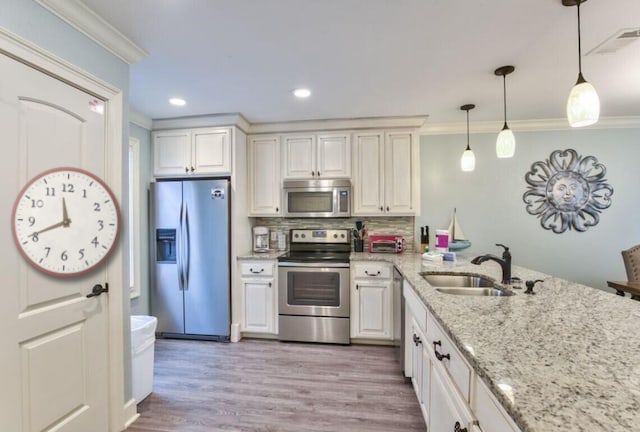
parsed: **11:41**
